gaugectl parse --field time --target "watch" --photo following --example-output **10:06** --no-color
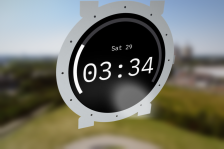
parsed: **3:34**
